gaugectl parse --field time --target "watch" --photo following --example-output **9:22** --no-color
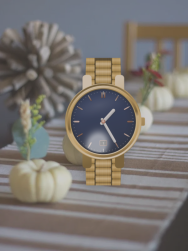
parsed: **1:25**
